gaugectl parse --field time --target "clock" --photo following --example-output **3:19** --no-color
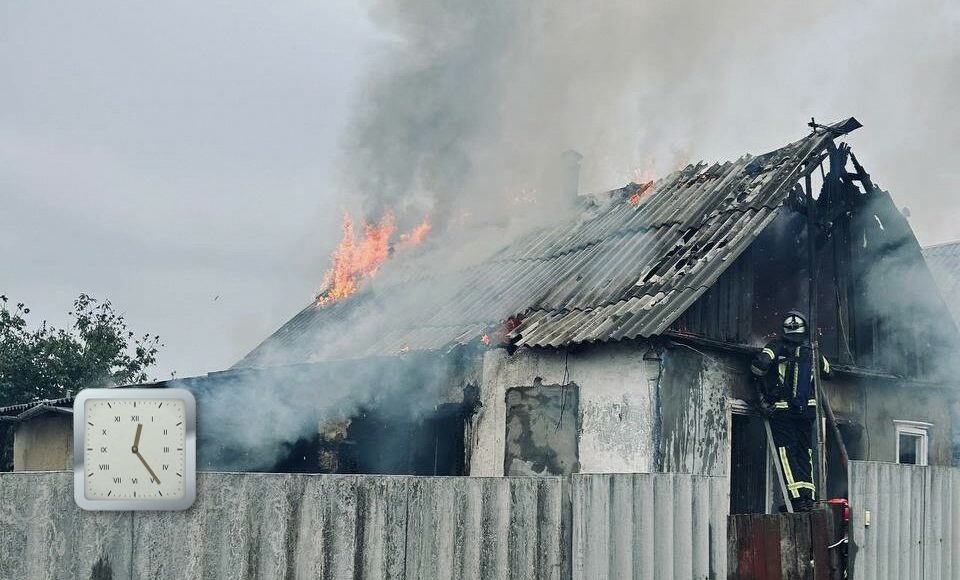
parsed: **12:24**
